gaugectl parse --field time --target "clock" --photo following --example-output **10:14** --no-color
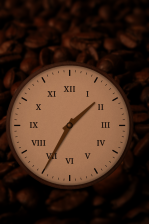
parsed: **1:35**
